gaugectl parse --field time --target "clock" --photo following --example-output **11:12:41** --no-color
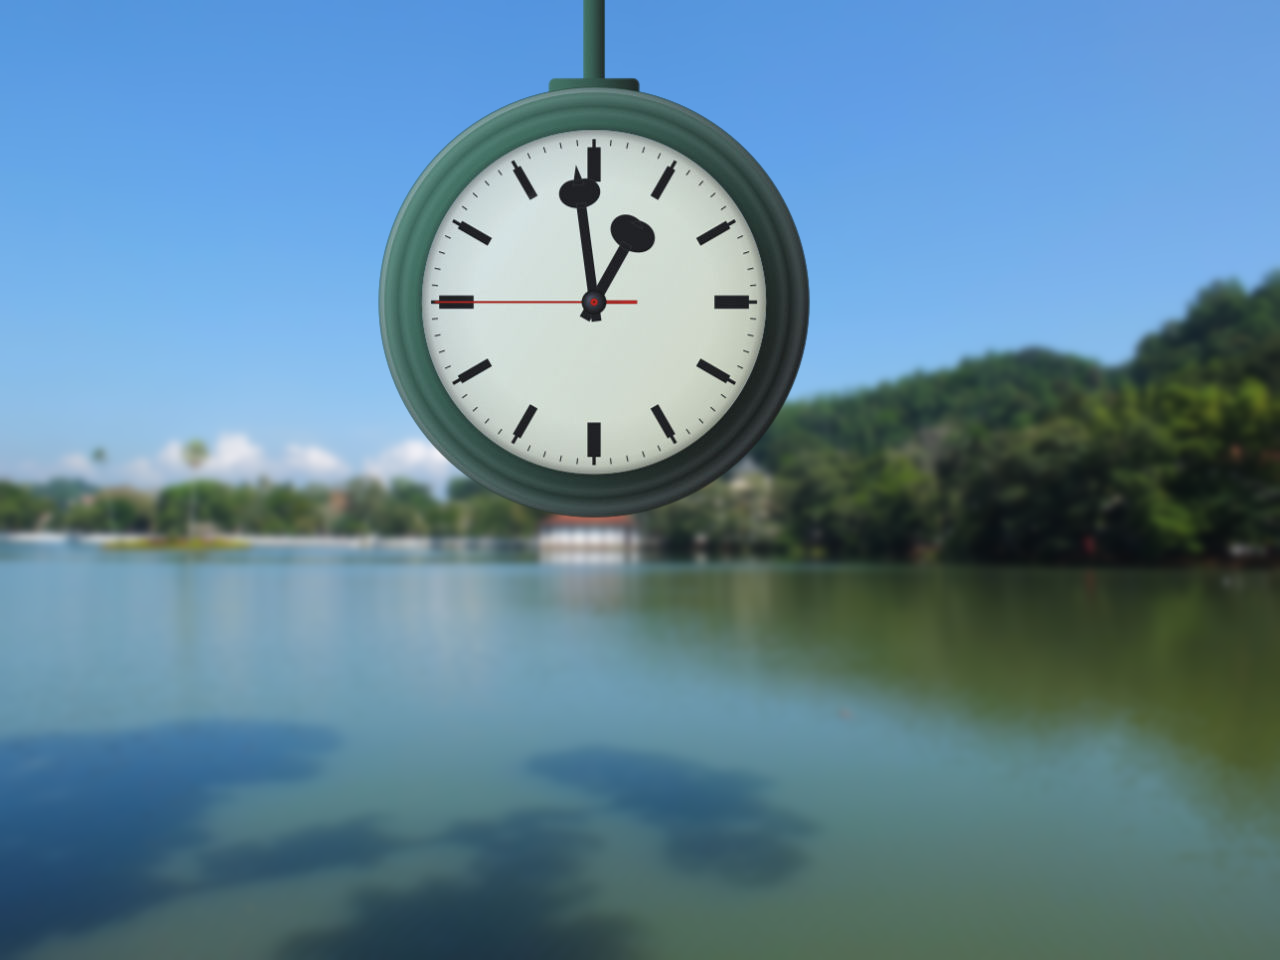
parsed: **12:58:45**
